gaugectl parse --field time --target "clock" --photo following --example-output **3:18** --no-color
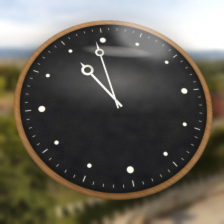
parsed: **10:59**
